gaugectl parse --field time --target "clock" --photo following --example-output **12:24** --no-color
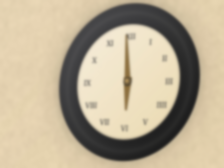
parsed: **5:59**
